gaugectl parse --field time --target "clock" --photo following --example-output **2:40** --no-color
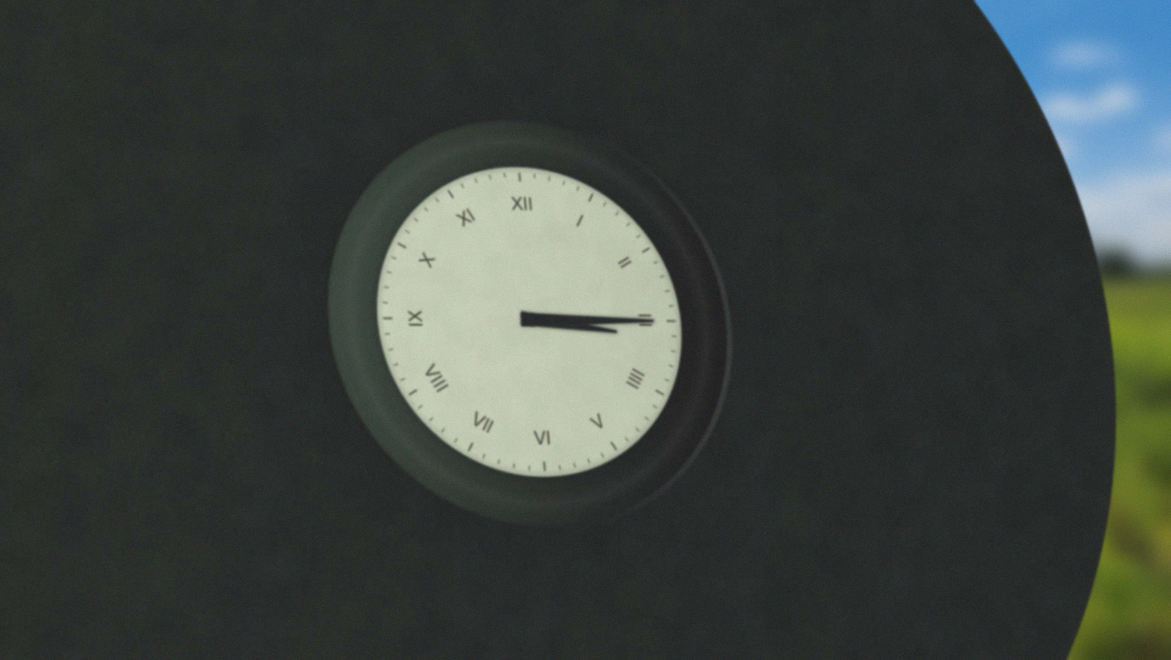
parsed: **3:15**
